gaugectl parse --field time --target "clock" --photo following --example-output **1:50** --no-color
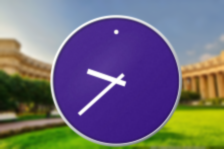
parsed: **9:38**
